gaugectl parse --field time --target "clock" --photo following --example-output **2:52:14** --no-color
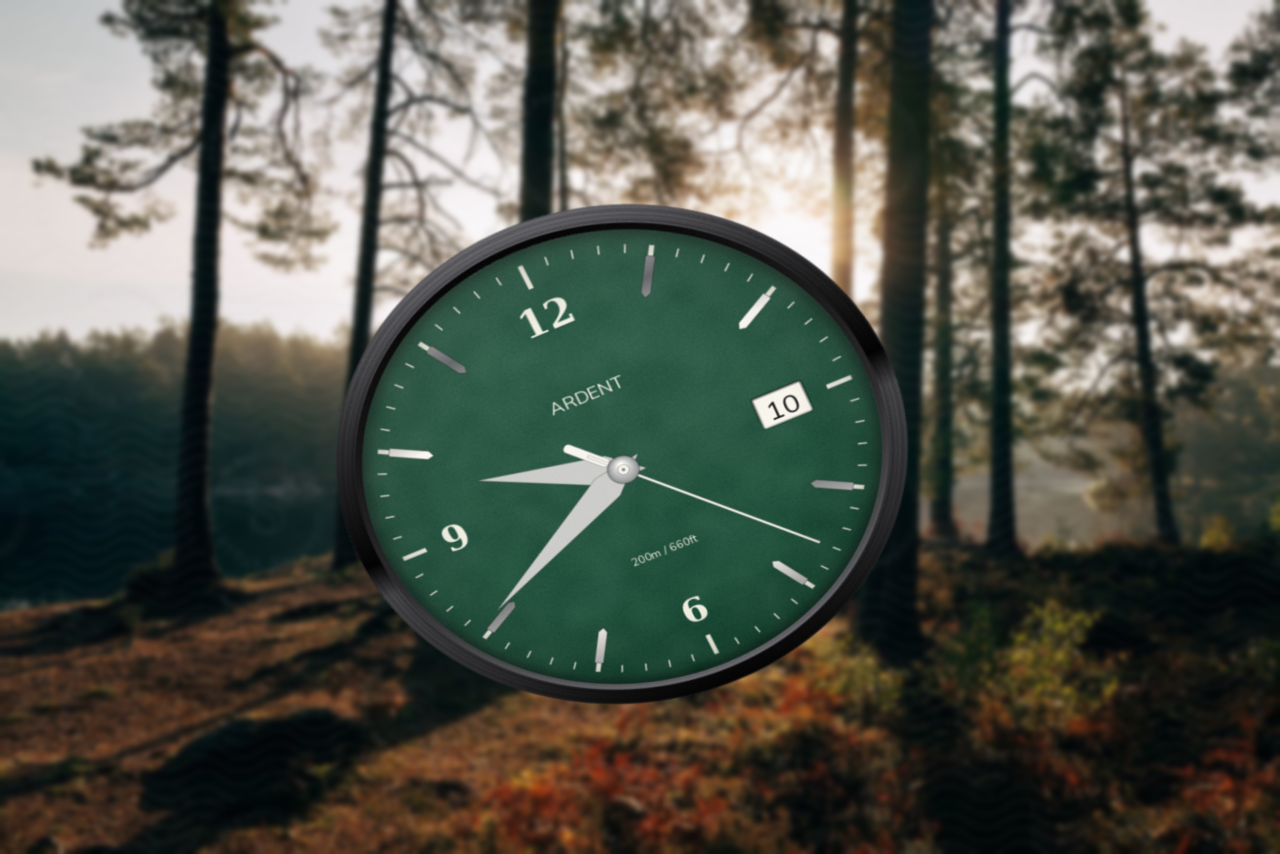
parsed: **9:40:23**
